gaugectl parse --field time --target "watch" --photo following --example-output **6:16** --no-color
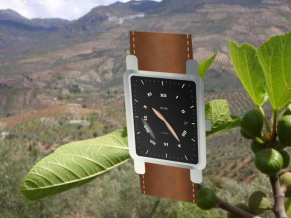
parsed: **10:24**
